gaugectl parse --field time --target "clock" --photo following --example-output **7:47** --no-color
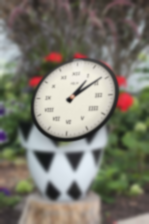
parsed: **1:09**
